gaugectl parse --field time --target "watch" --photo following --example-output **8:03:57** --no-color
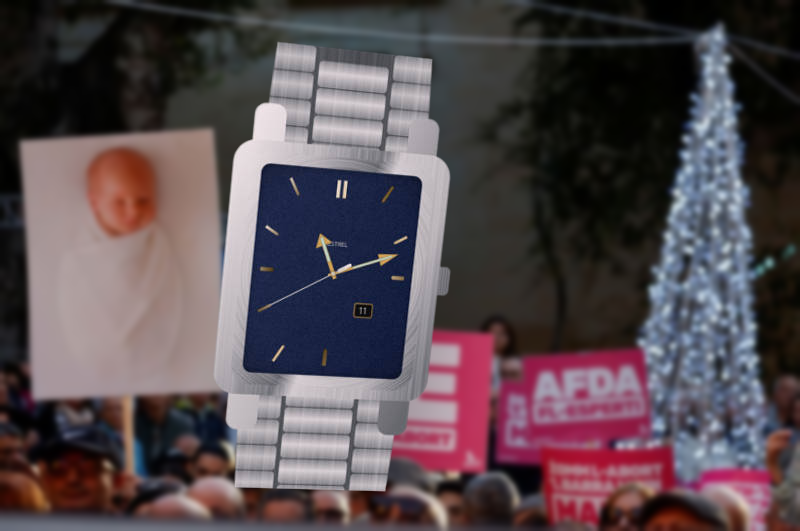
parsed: **11:11:40**
